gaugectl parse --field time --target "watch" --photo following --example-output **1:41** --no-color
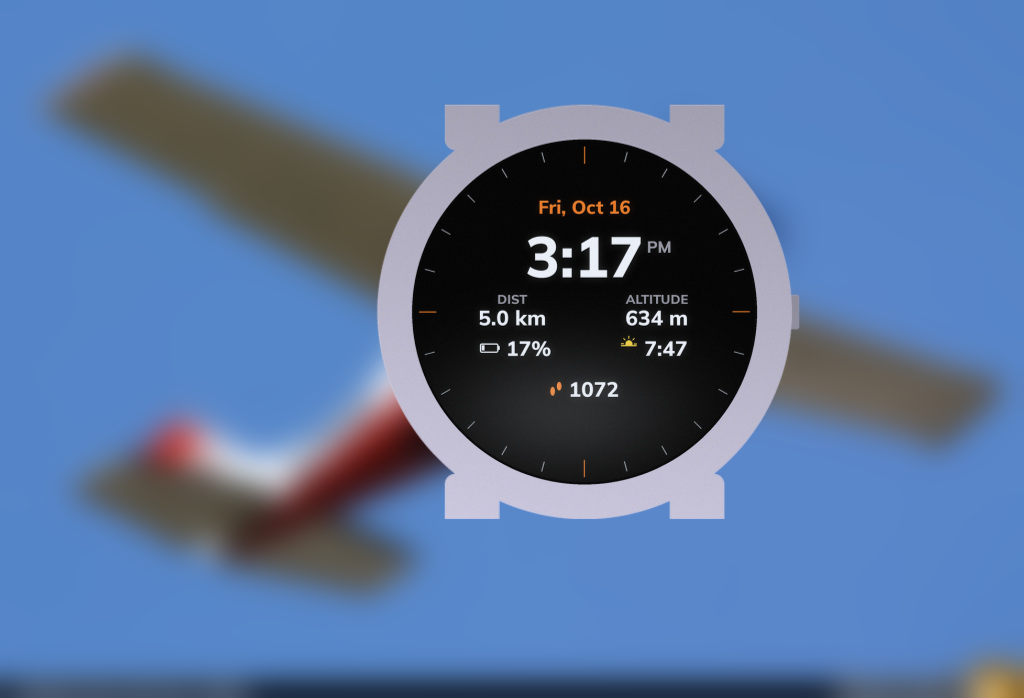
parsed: **3:17**
